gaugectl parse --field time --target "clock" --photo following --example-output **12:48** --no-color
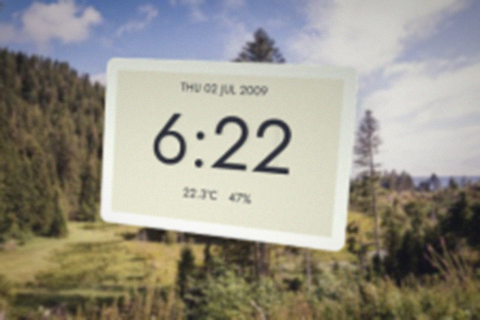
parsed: **6:22**
